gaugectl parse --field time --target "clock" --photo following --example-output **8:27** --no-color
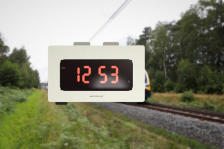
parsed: **12:53**
